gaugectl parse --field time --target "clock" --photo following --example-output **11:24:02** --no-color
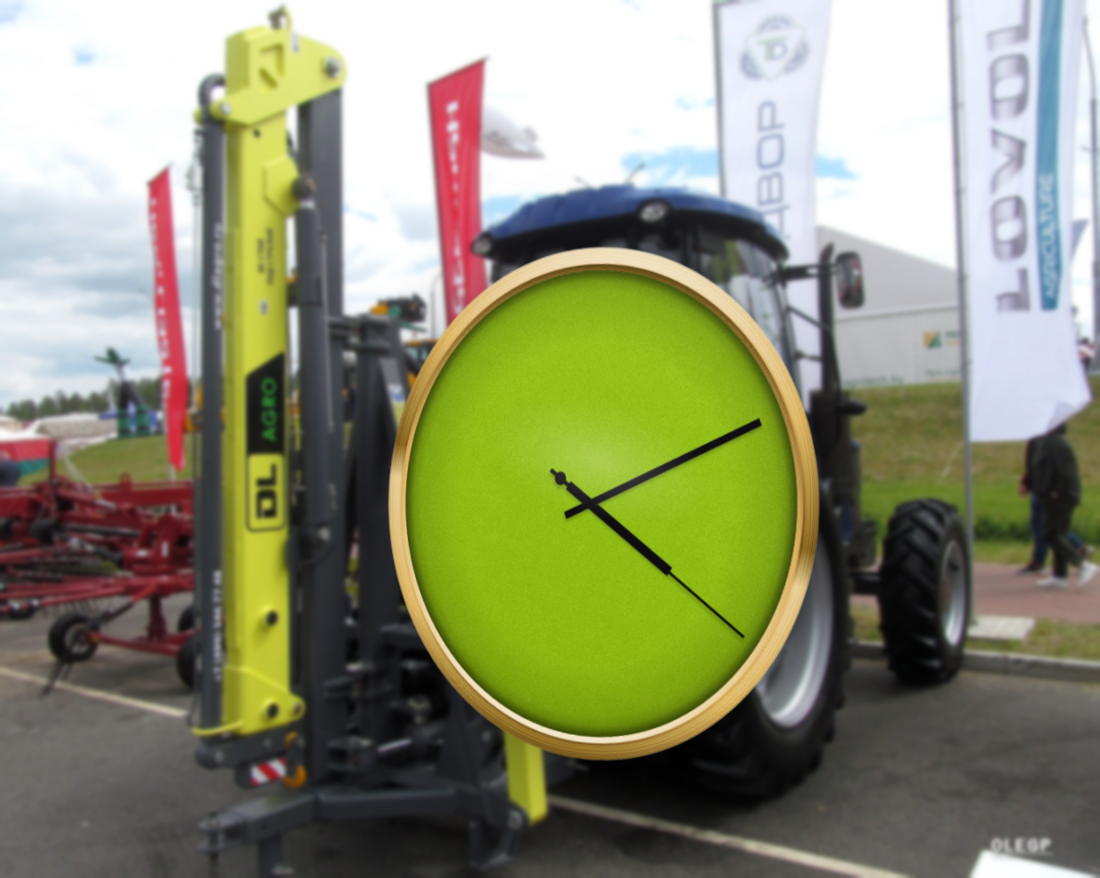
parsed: **4:11:21**
